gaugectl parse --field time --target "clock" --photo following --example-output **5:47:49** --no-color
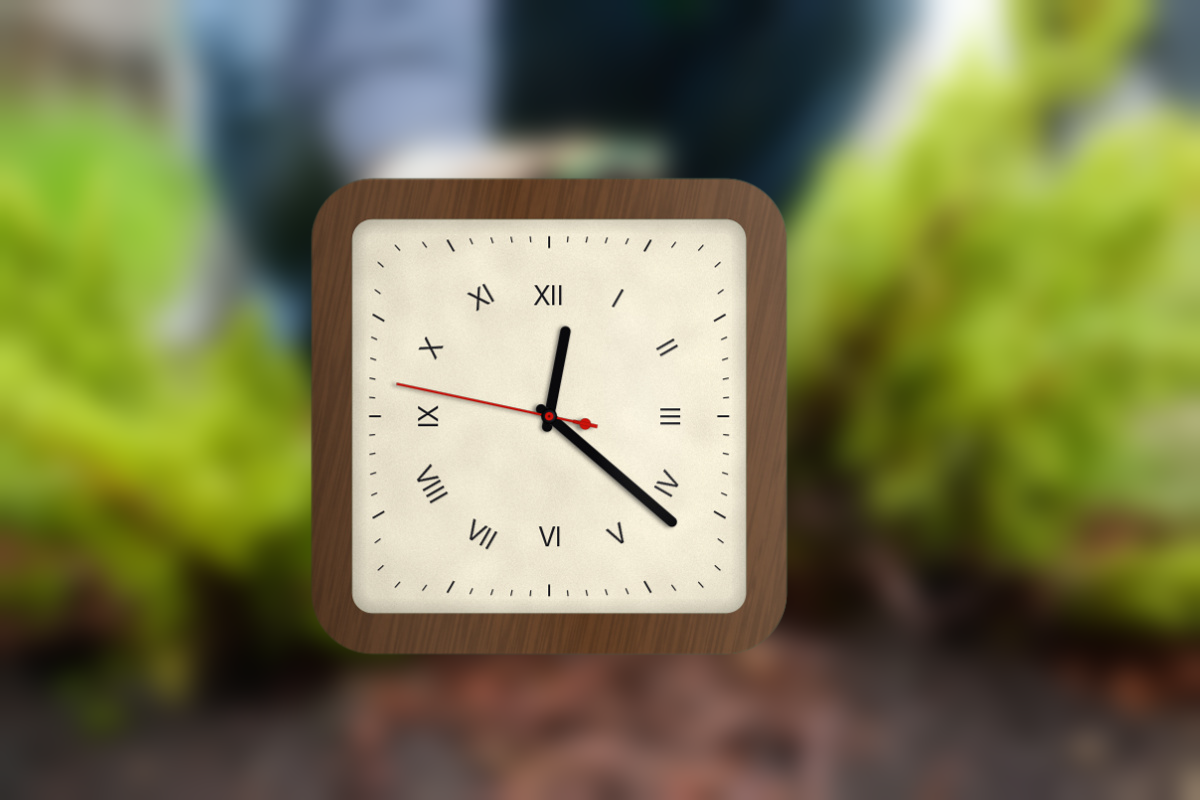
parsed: **12:21:47**
